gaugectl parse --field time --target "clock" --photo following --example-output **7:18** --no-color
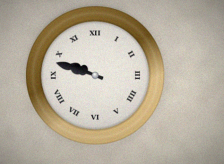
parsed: **9:48**
